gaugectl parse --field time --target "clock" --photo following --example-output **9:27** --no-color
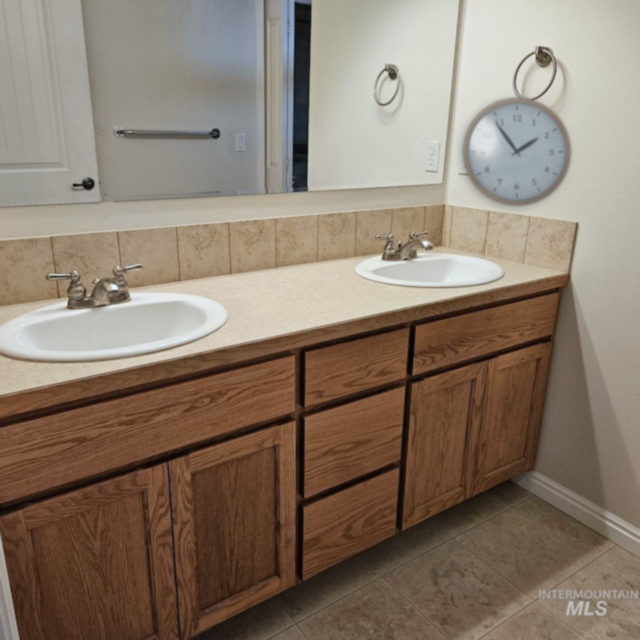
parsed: **1:54**
